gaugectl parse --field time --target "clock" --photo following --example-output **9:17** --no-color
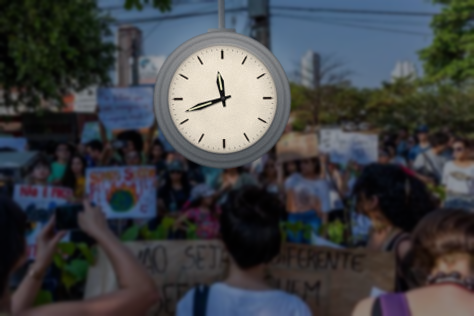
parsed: **11:42**
